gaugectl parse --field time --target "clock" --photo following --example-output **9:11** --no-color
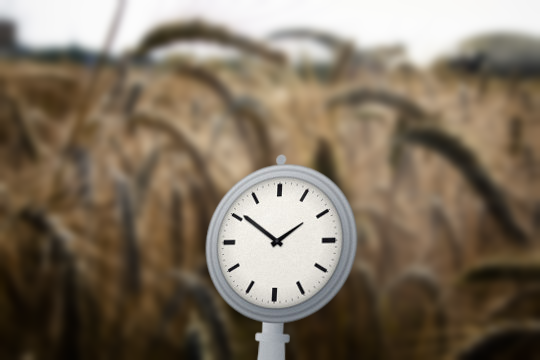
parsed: **1:51**
